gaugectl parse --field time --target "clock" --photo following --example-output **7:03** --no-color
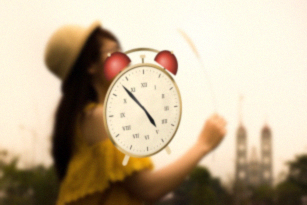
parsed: **4:53**
